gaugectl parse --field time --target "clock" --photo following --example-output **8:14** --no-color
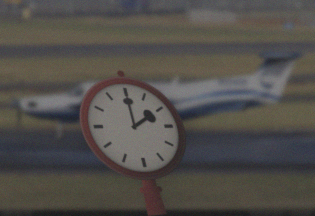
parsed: **2:00**
